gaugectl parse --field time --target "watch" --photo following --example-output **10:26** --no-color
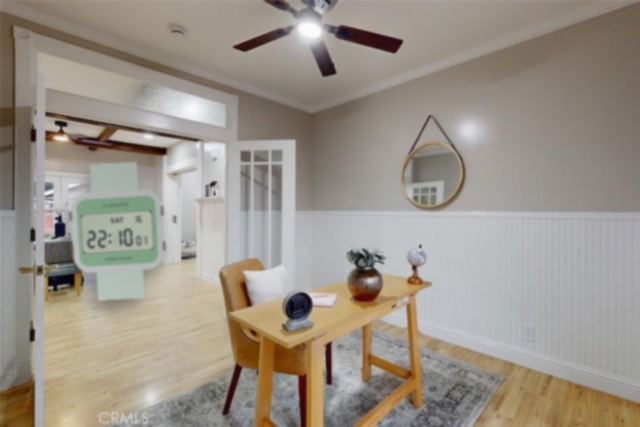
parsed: **22:10**
